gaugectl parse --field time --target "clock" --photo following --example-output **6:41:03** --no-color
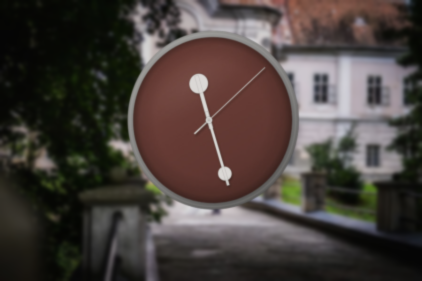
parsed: **11:27:08**
